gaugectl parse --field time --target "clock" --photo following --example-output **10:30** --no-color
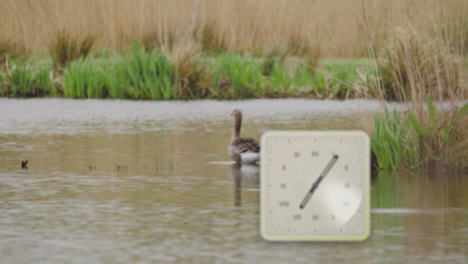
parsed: **7:06**
